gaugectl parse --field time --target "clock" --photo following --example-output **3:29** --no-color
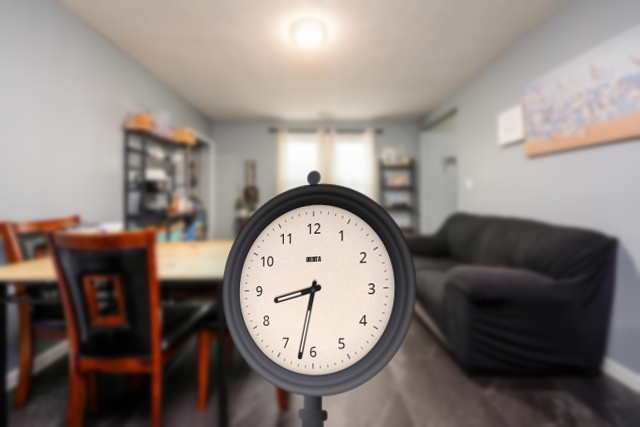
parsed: **8:32**
